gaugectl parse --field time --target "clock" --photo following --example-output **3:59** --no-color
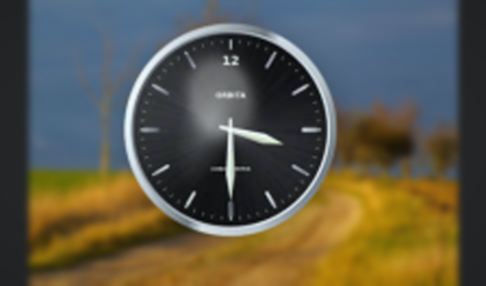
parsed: **3:30**
